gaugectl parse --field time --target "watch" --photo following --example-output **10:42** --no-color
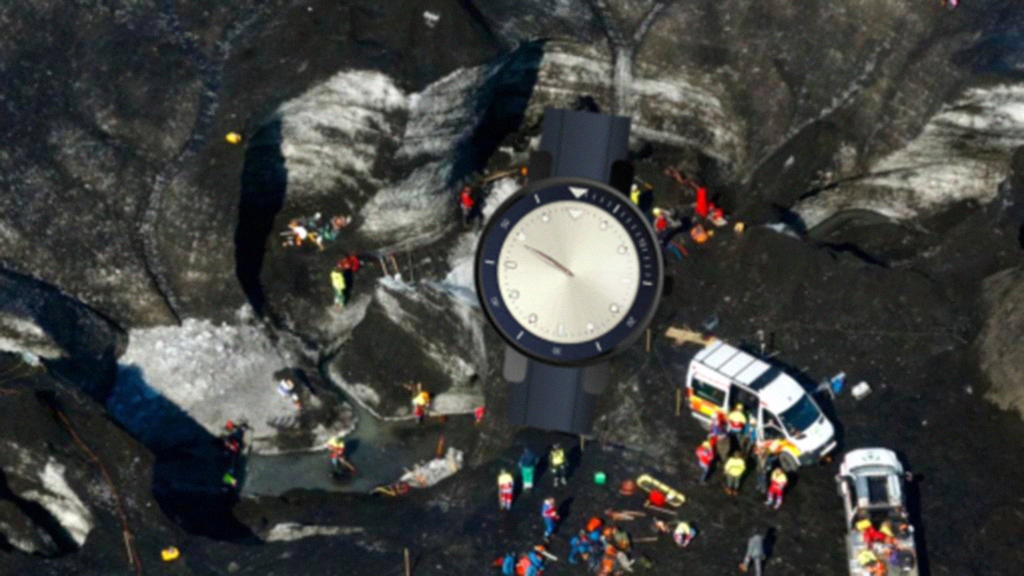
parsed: **9:49**
